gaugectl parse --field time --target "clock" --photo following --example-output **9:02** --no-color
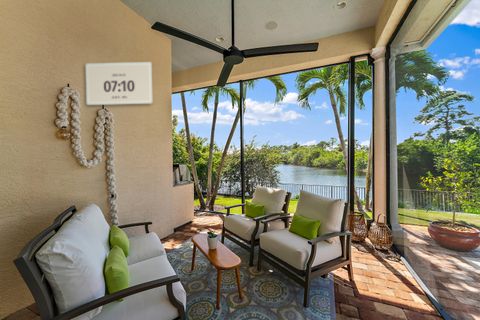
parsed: **7:10**
